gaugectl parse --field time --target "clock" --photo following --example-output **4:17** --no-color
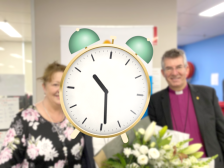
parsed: **10:29**
